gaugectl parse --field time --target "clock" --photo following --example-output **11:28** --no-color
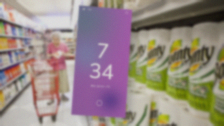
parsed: **7:34**
